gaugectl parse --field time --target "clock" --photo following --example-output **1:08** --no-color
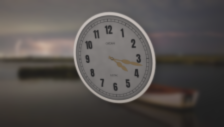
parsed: **4:17**
